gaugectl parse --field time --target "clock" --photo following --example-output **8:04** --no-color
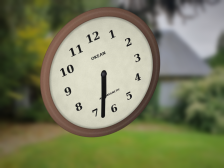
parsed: **6:33**
